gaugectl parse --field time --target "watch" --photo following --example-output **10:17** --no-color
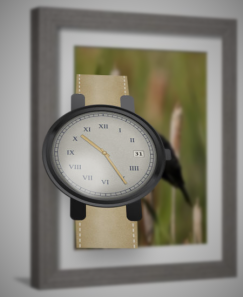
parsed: **10:25**
